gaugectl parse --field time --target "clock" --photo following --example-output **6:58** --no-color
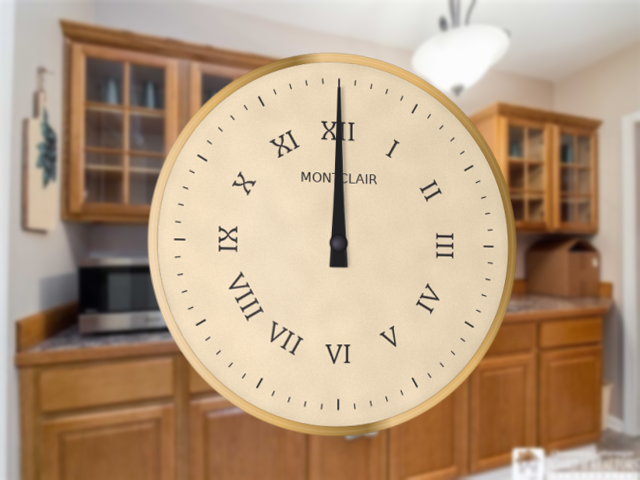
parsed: **12:00**
